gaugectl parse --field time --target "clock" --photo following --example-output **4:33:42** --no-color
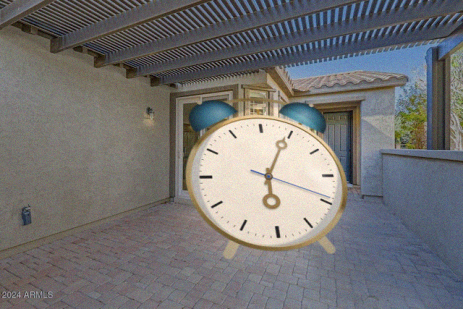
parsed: **6:04:19**
